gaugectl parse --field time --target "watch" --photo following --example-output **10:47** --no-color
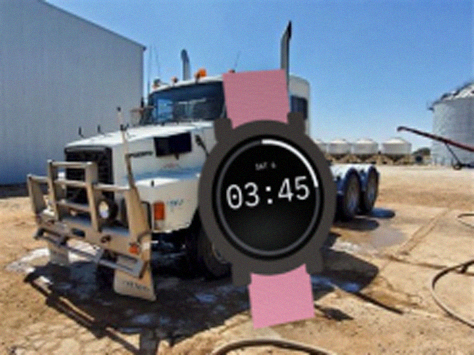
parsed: **3:45**
